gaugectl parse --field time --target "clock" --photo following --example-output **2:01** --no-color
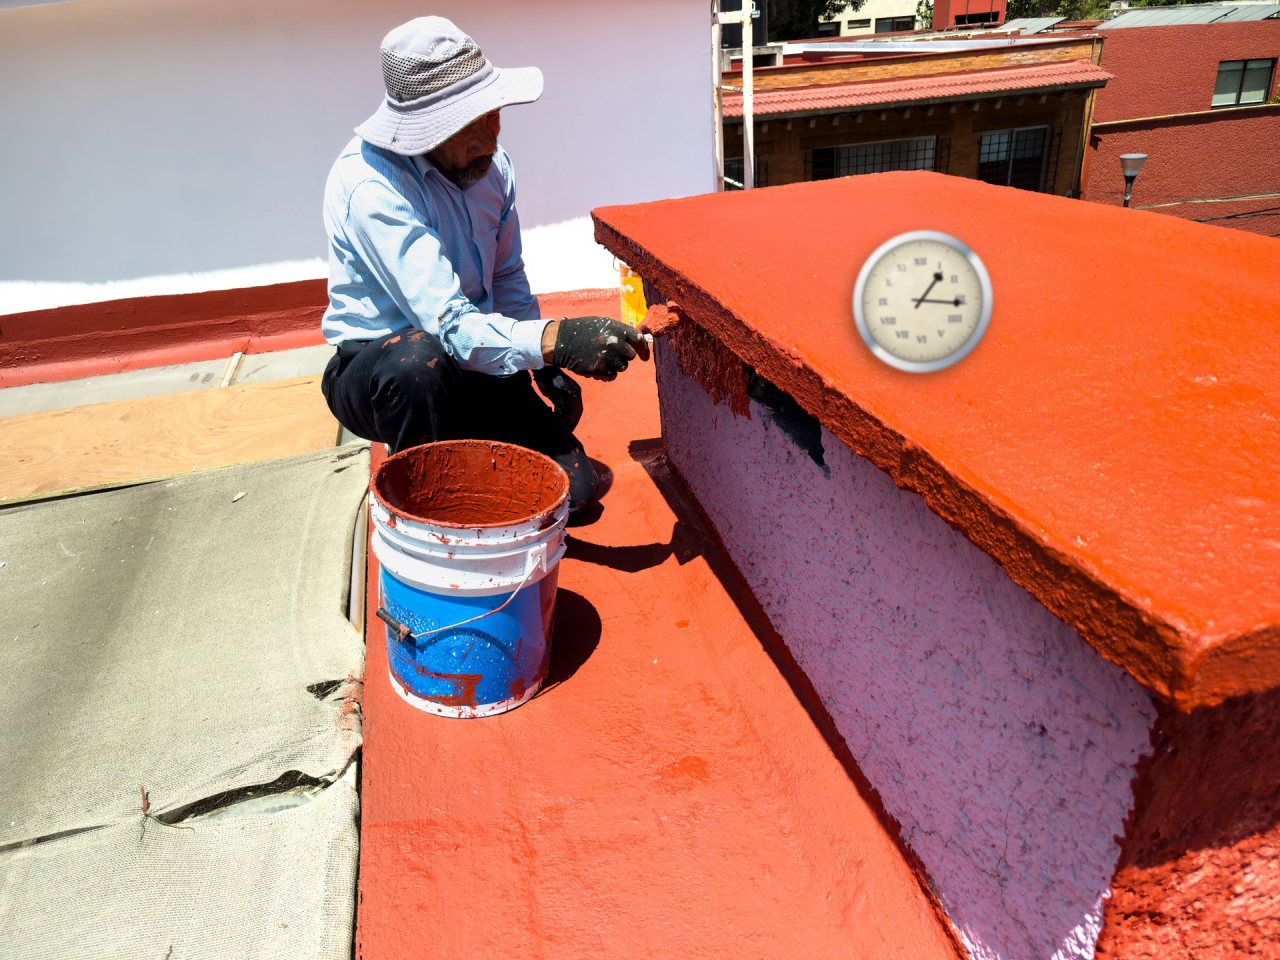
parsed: **1:16**
